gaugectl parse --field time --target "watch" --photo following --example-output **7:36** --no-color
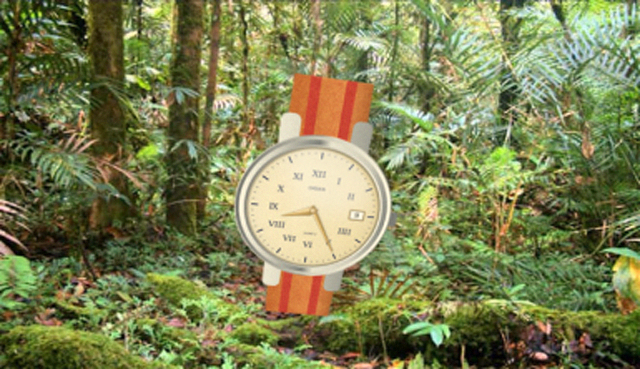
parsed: **8:25**
